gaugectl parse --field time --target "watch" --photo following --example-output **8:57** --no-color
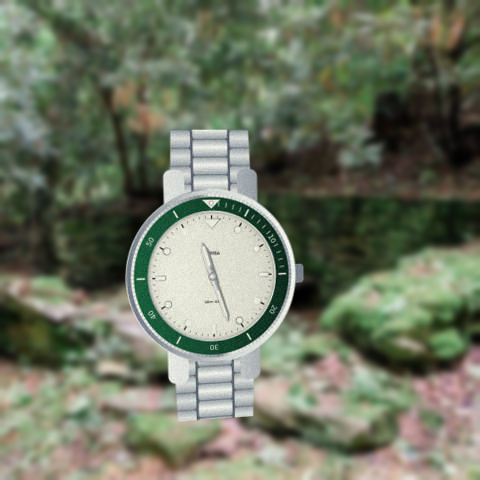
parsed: **11:27**
